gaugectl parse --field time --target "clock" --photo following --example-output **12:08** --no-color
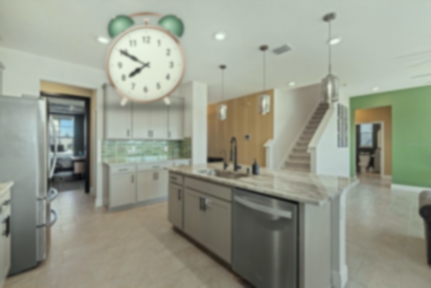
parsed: **7:50**
